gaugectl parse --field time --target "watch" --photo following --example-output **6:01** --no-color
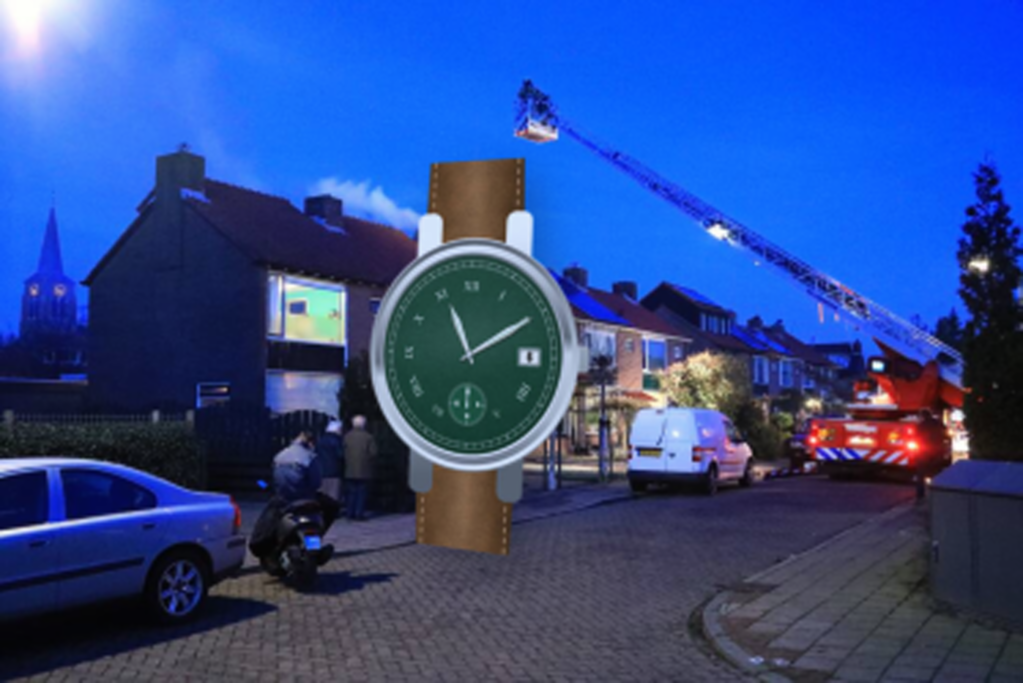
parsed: **11:10**
